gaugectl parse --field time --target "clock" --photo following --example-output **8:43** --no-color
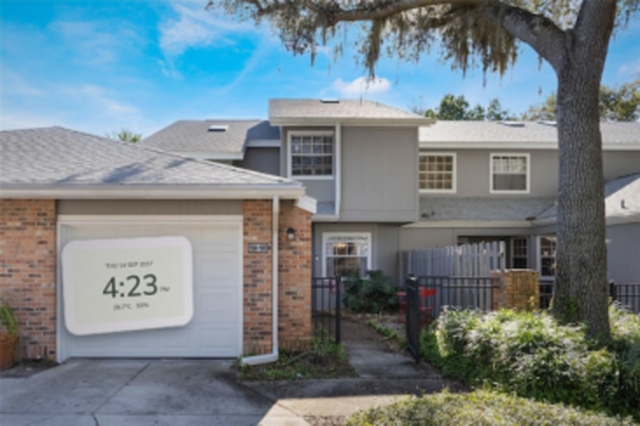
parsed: **4:23**
